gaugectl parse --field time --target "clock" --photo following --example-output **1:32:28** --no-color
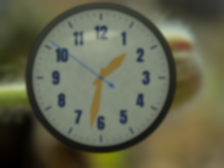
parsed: **1:31:51**
